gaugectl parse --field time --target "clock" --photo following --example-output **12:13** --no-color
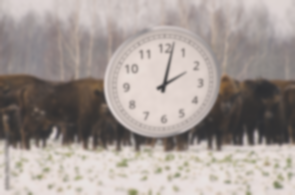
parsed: **2:02**
